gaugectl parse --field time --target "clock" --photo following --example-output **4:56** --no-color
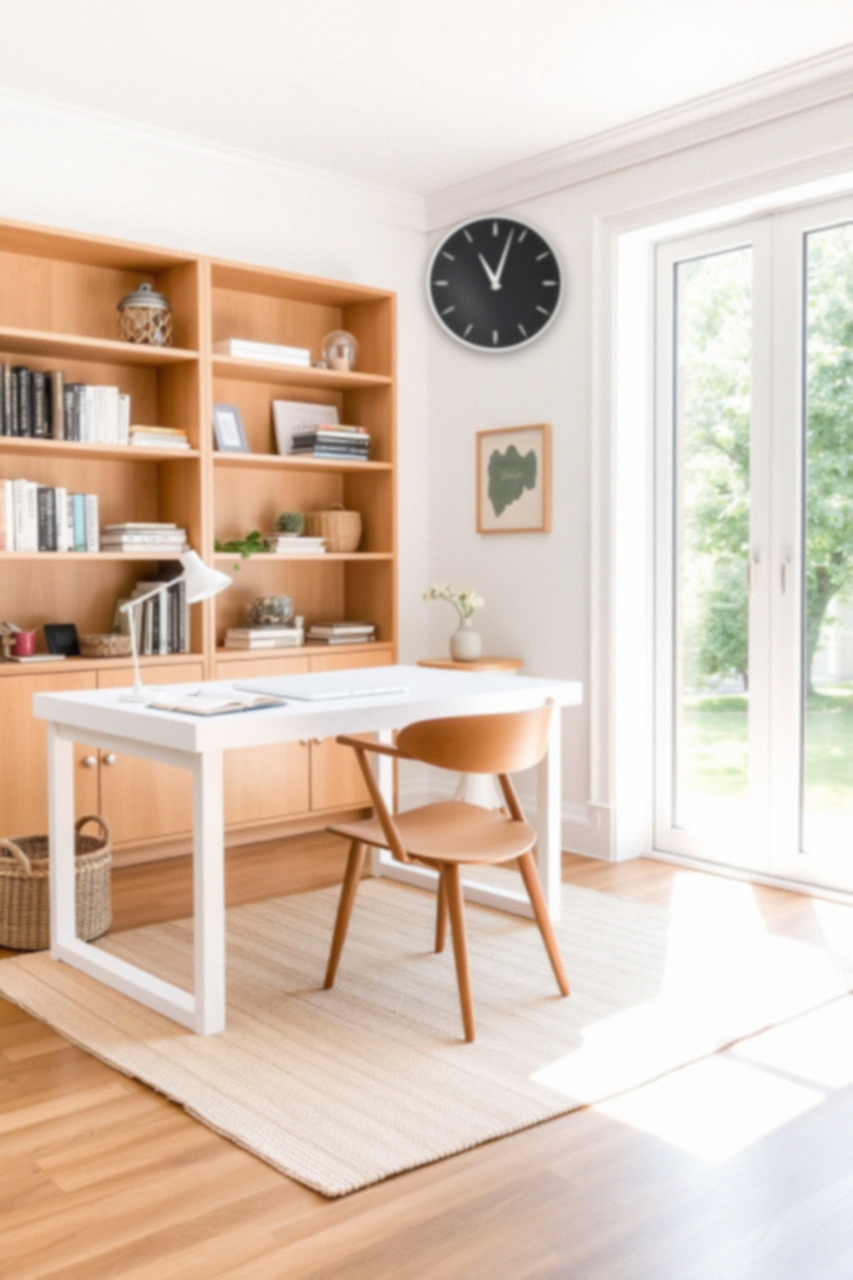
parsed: **11:03**
